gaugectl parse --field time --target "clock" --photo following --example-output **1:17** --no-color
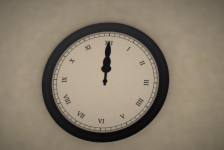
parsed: **12:00**
